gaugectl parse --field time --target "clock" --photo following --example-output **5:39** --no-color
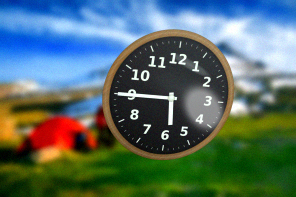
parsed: **5:45**
